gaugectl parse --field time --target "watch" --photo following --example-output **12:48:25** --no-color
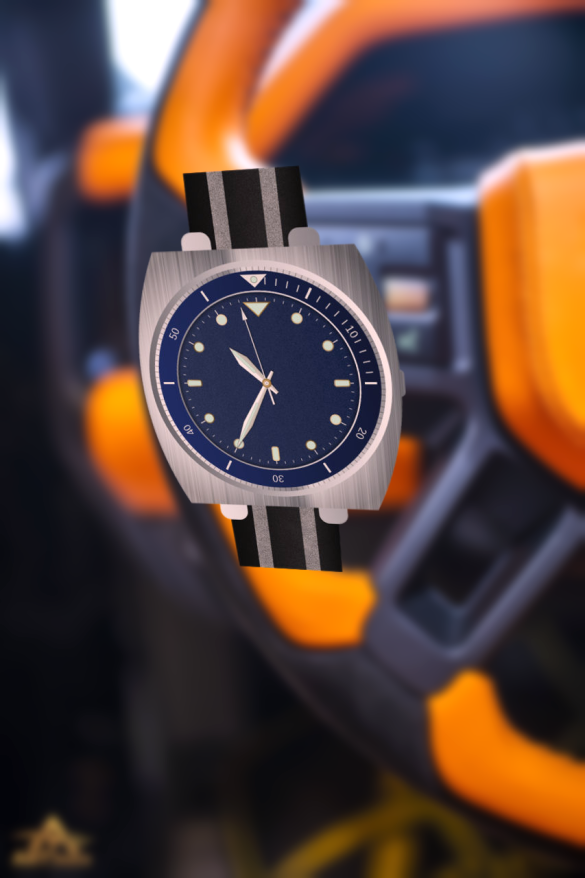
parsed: **10:34:58**
